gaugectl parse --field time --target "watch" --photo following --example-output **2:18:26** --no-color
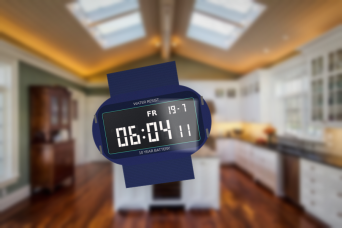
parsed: **6:04:11**
